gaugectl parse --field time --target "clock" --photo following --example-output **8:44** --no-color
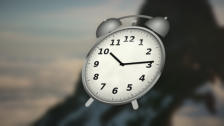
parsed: **10:14**
